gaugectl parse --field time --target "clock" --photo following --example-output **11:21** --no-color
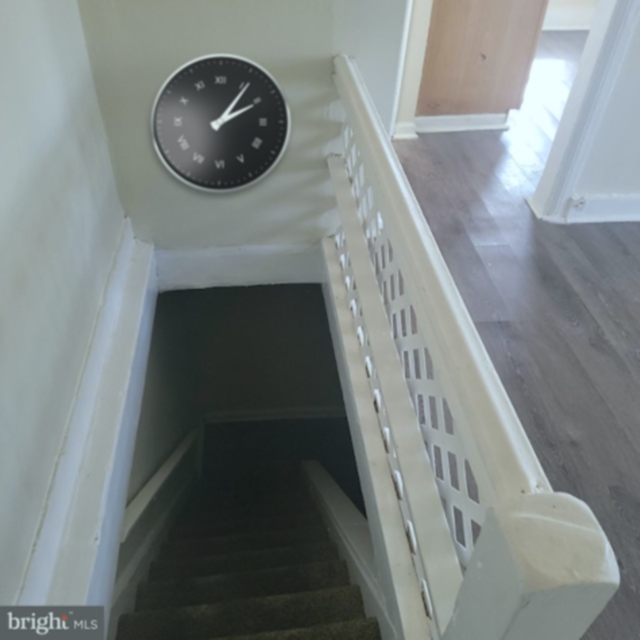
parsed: **2:06**
